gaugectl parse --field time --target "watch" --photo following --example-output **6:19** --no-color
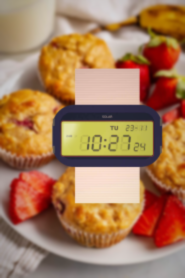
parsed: **10:27**
